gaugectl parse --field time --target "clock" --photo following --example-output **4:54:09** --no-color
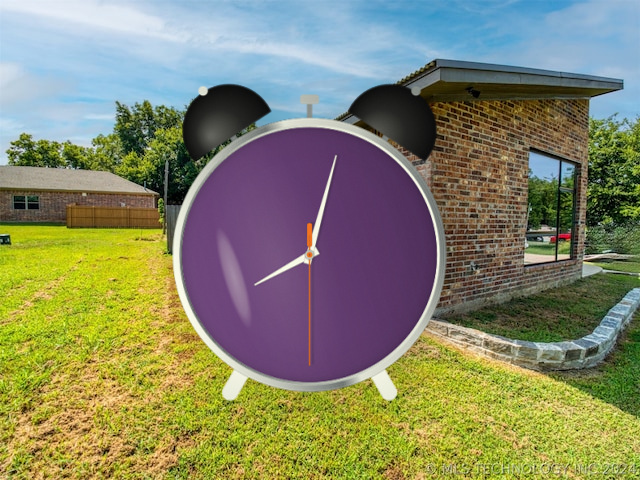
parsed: **8:02:30**
